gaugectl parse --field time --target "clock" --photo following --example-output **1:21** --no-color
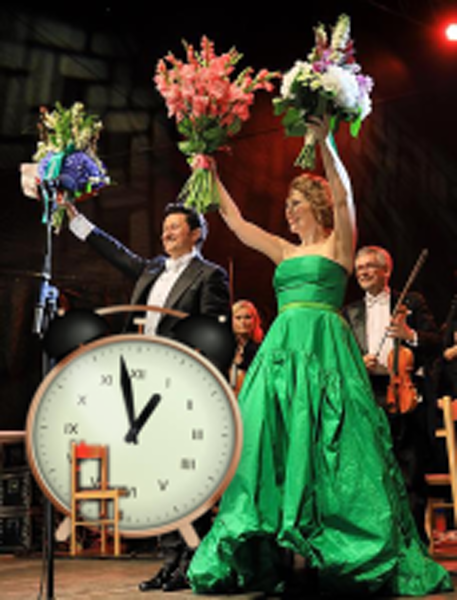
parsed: **12:58**
